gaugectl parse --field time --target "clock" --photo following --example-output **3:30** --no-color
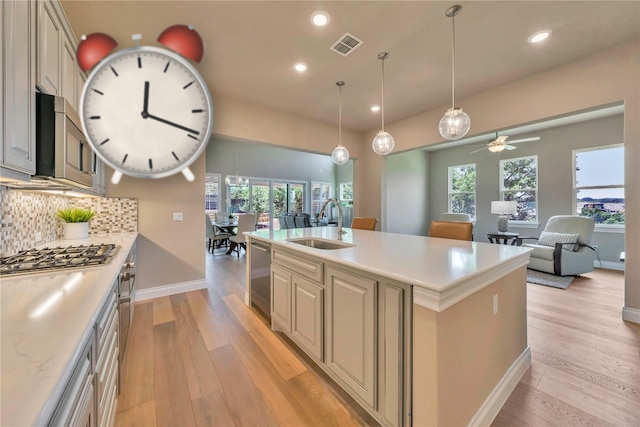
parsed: **12:19**
